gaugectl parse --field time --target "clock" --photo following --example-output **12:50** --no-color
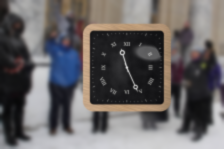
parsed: **11:26**
